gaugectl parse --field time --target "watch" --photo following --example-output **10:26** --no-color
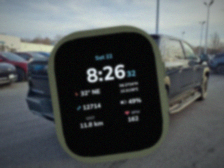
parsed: **8:26**
